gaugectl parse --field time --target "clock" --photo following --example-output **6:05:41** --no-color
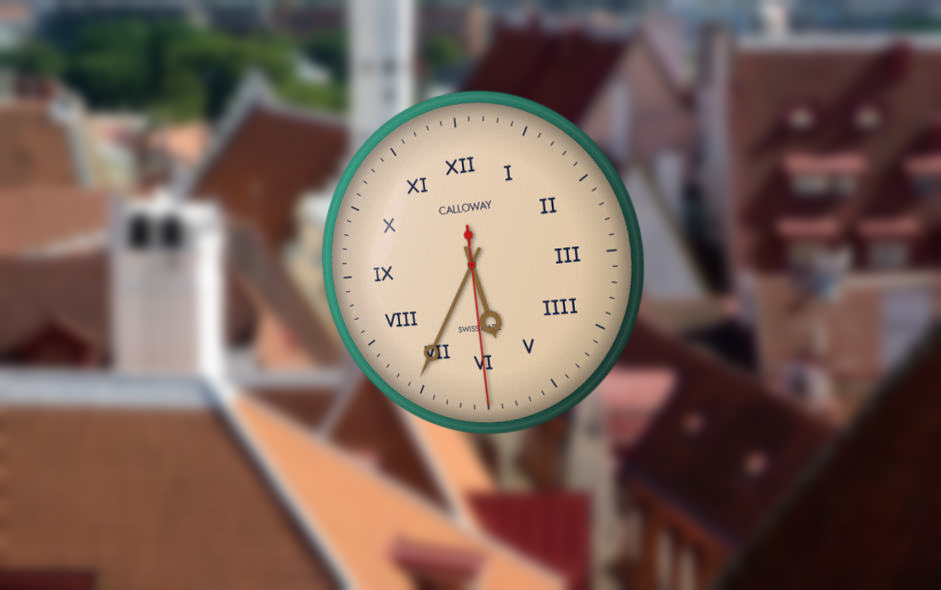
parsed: **5:35:30**
